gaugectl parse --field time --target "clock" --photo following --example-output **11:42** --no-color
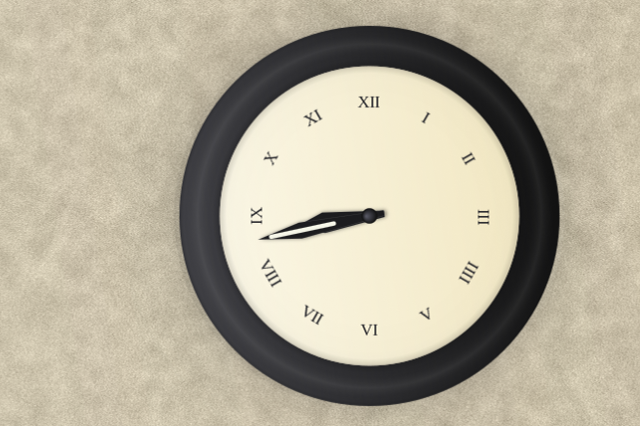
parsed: **8:43**
